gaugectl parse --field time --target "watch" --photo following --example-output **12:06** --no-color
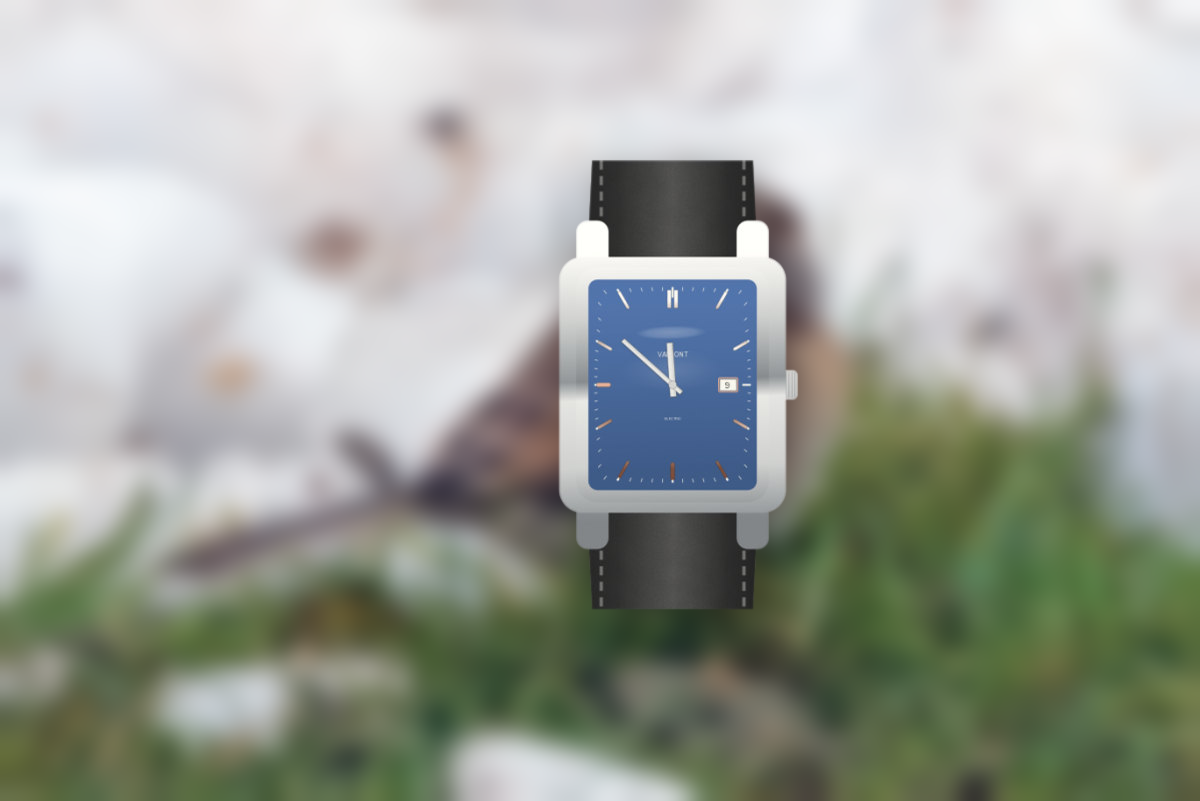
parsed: **11:52**
